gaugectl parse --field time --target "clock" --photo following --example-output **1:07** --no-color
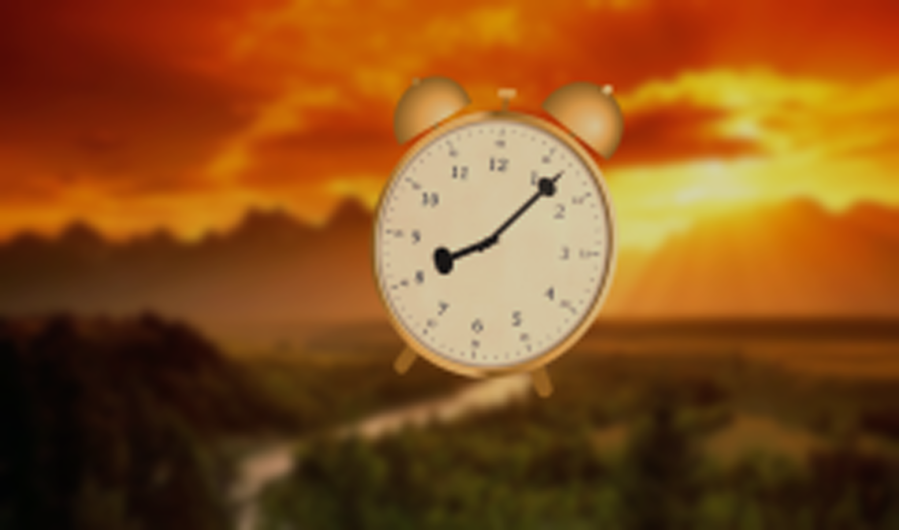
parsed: **8:07**
